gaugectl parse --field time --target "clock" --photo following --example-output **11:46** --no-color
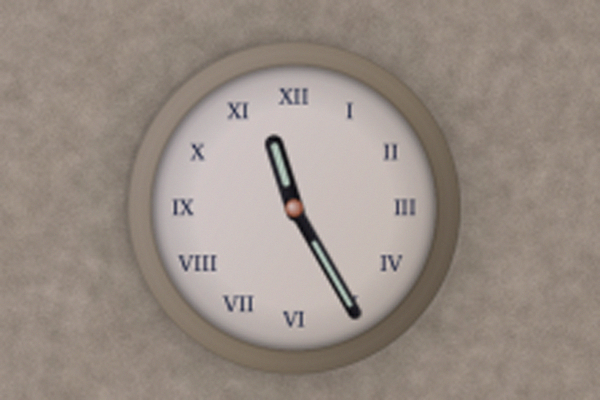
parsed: **11:25**
